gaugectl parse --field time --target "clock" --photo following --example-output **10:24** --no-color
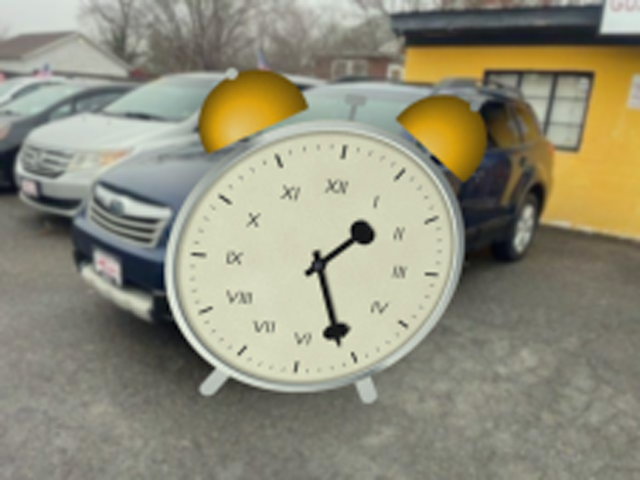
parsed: **1:26**
